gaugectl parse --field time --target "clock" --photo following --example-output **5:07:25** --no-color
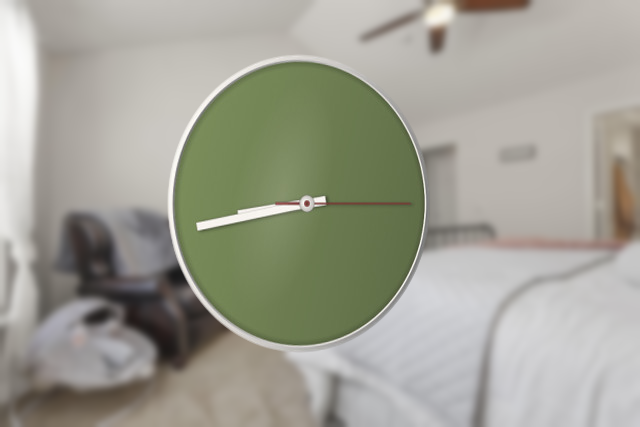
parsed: **8:43:15**
